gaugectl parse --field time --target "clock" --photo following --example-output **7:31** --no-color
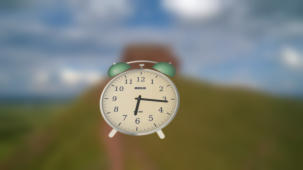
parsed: **6:16**
